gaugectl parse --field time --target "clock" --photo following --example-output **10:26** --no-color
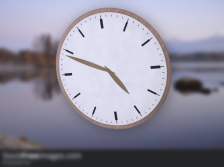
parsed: **4:49**
